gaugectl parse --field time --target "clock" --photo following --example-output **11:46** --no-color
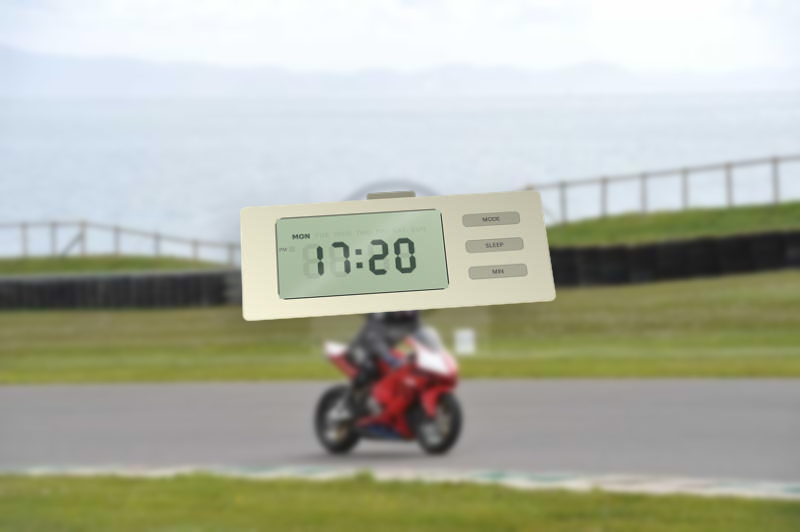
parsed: **17:20**
